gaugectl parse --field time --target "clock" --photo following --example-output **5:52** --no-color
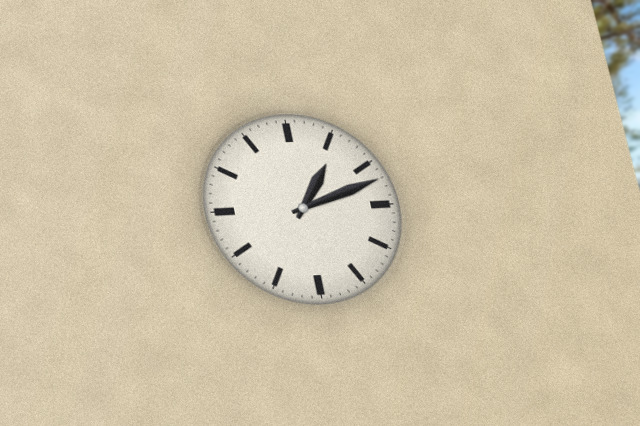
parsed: **1:12**
